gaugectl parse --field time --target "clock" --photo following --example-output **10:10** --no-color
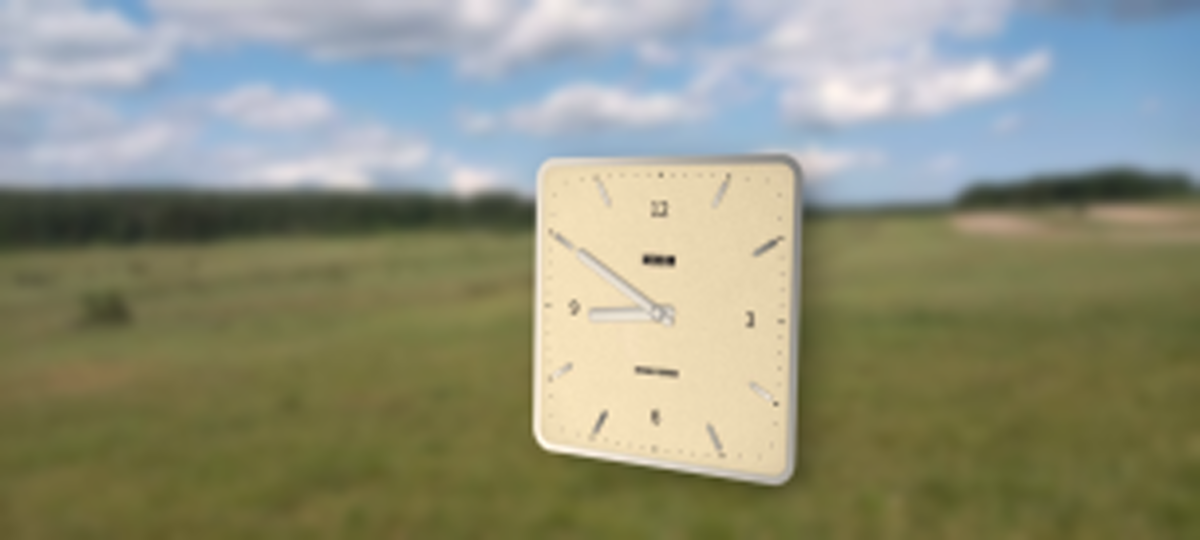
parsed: **8:50**
